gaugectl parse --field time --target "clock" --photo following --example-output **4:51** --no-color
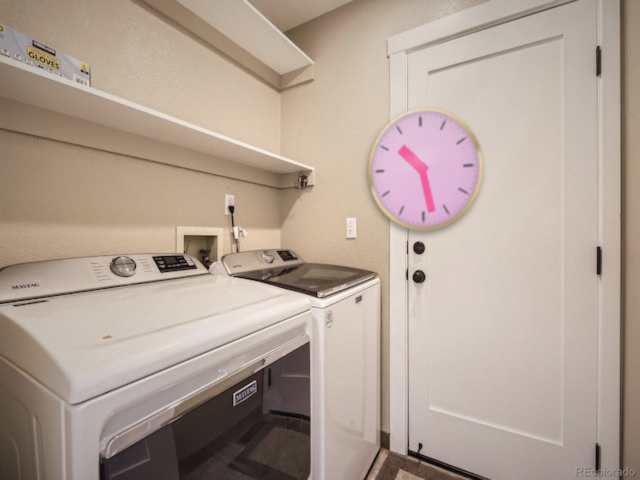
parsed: **10:28**
